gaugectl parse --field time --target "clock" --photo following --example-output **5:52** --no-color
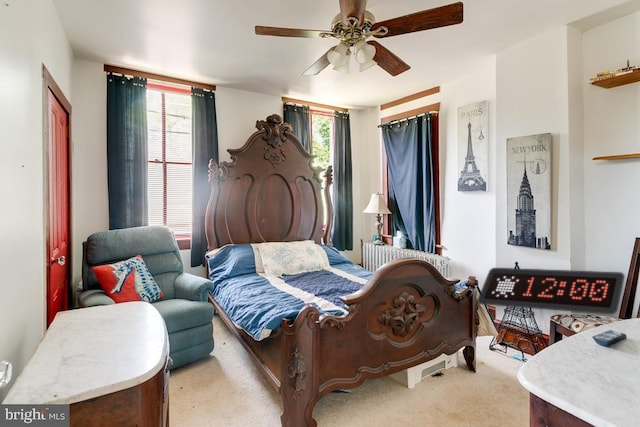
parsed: **12:00**
